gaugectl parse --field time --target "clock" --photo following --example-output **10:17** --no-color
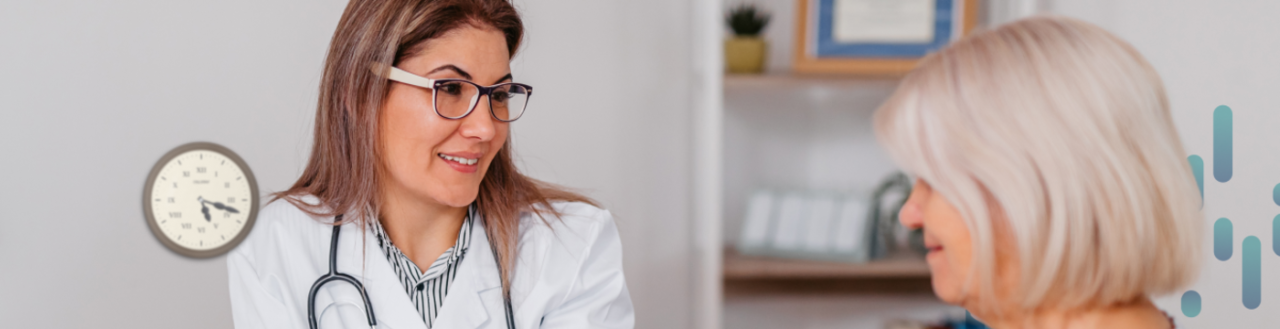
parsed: **5:18**
